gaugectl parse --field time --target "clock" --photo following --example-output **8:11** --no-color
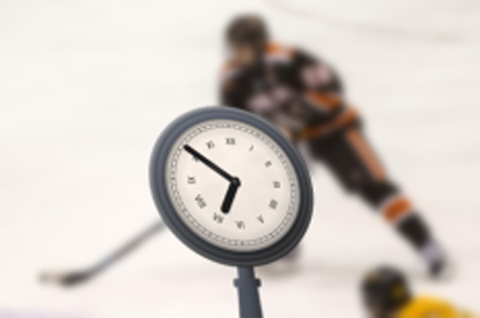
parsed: **6:51**
